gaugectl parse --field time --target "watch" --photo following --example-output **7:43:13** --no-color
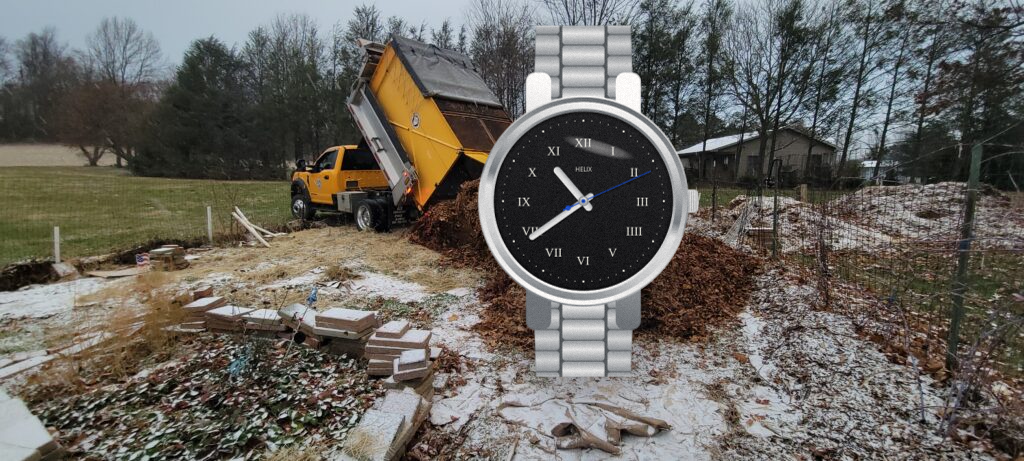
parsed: **10:39:11**
